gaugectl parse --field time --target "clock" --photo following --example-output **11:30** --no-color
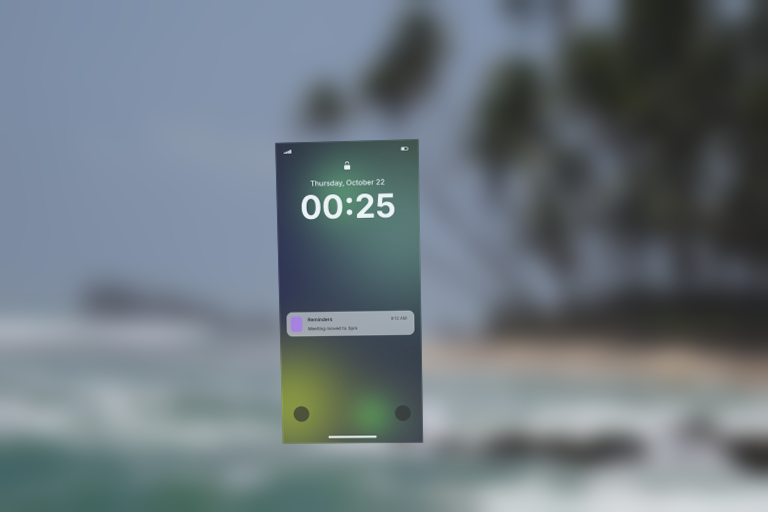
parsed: **0:25**
